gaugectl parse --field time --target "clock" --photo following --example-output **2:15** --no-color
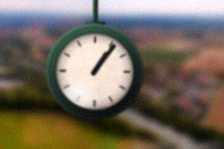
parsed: **1:06**
